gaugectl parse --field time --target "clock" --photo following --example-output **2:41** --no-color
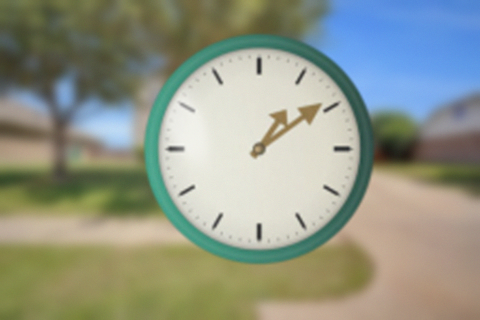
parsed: **1:09**
